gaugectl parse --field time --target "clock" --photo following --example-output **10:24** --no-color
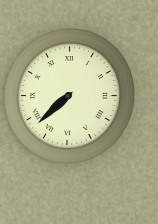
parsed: **7:38**
